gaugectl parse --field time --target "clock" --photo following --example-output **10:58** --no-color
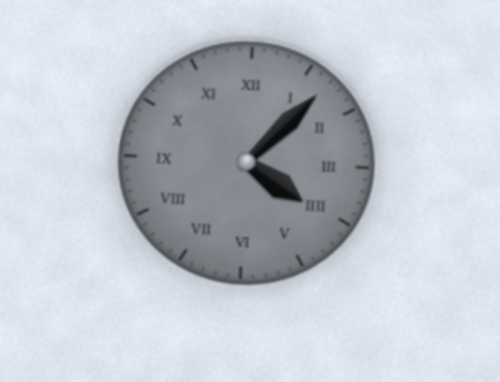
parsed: **4:07**
